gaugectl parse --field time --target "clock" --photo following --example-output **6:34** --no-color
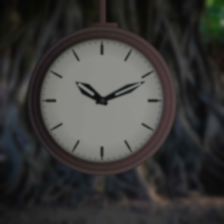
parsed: **10:11**
